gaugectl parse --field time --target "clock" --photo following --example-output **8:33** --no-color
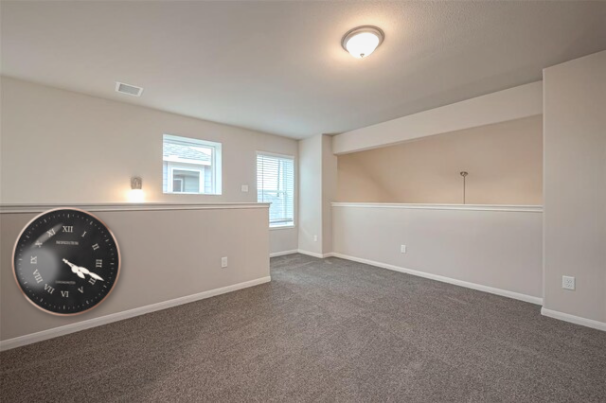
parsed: **4:19**
